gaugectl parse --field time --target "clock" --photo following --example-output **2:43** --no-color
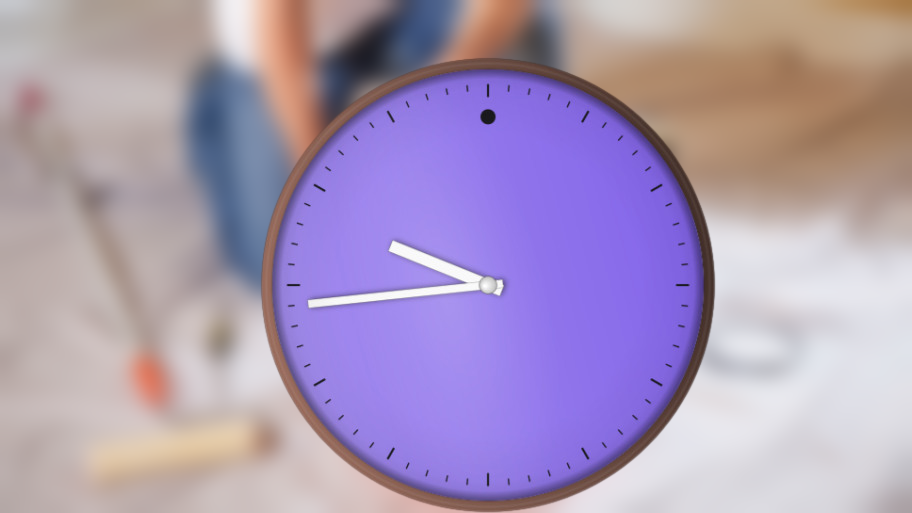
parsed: **9:44**
